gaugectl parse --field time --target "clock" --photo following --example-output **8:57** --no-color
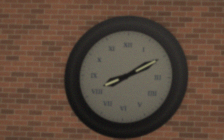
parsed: **8:10**
